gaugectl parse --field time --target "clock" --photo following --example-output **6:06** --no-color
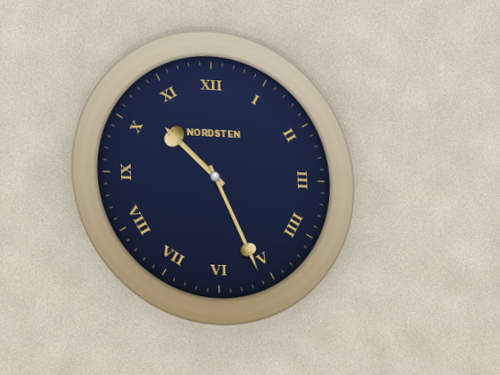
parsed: **10:26**
